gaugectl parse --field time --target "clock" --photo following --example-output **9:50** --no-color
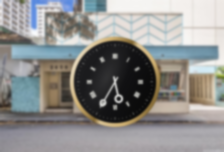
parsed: **5:35**
